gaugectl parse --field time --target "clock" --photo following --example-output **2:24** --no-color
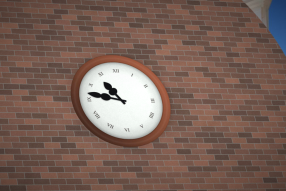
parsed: **10:47**
